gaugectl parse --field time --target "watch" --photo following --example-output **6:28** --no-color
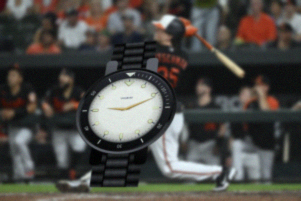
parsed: **9:11**
